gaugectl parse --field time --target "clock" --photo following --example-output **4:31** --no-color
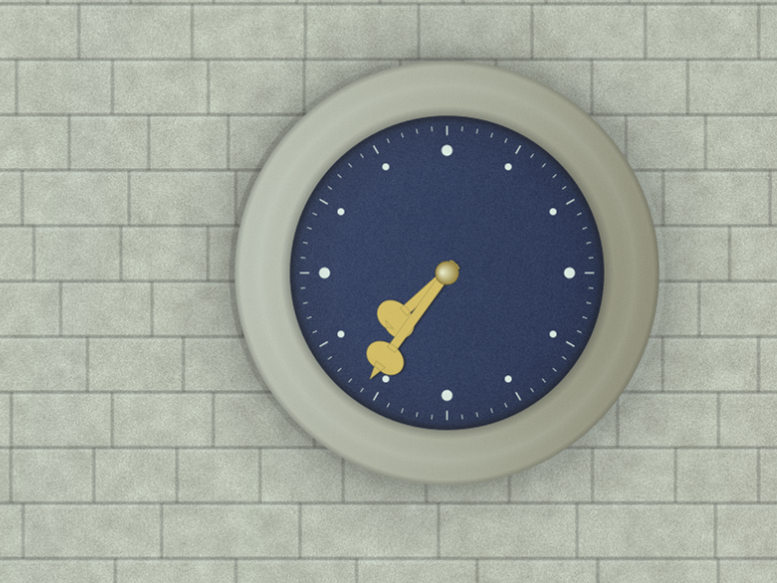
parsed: **7:36**
